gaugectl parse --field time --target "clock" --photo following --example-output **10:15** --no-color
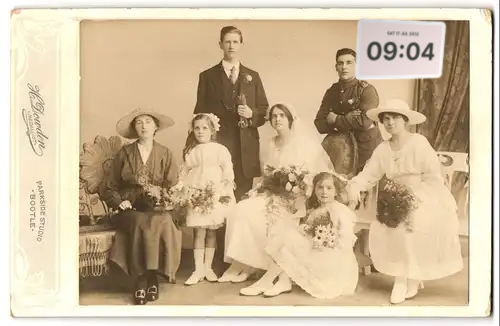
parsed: **9:04**
